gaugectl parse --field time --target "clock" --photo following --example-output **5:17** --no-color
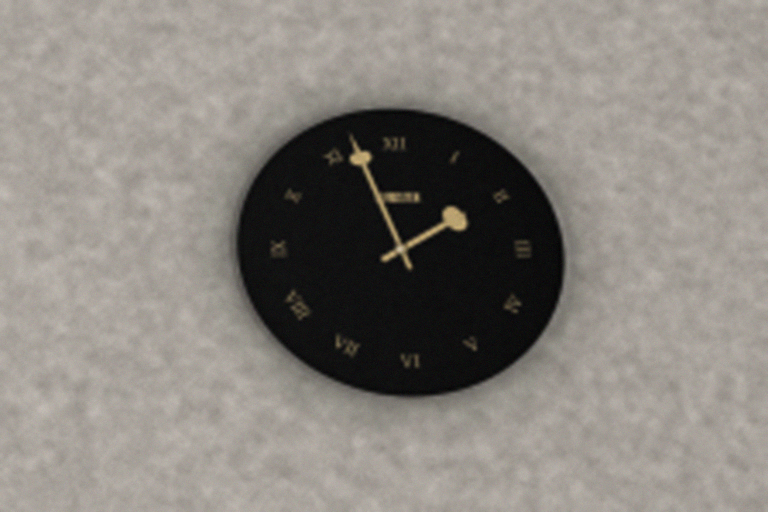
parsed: **1:57**
